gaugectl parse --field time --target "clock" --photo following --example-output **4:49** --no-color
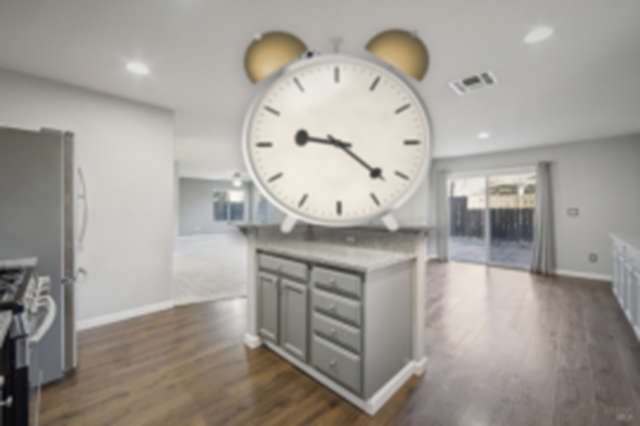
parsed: **9:22**
